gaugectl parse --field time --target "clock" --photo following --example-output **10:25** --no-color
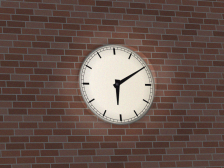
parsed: **6:10**
